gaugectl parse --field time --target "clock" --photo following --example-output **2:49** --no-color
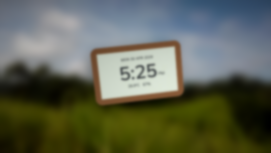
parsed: **5:25**
